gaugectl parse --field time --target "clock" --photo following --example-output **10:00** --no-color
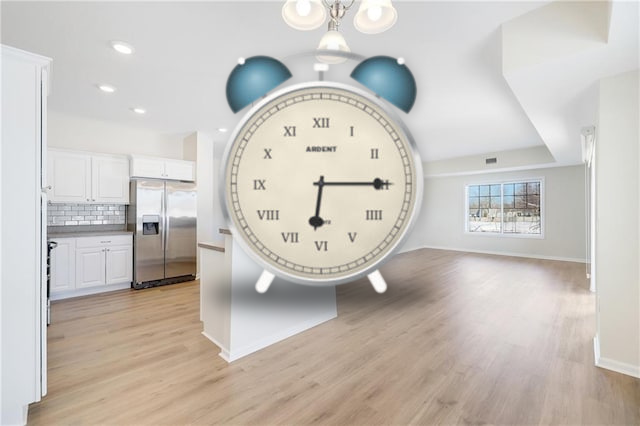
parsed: **6:15**
